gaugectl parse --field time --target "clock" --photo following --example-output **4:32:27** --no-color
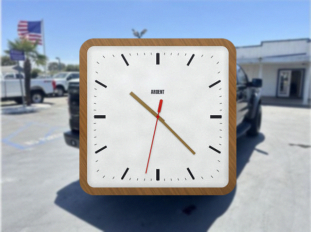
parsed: **10:22:32**
